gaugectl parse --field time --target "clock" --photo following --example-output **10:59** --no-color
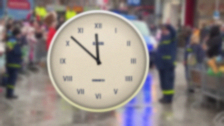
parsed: **11:52**
